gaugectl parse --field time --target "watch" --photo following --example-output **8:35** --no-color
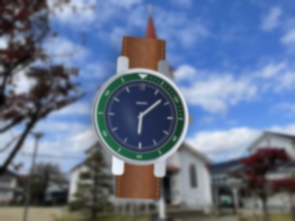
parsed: **6:08**
